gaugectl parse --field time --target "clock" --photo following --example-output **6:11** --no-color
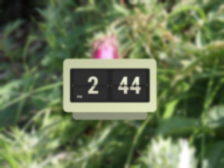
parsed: **2:44**
